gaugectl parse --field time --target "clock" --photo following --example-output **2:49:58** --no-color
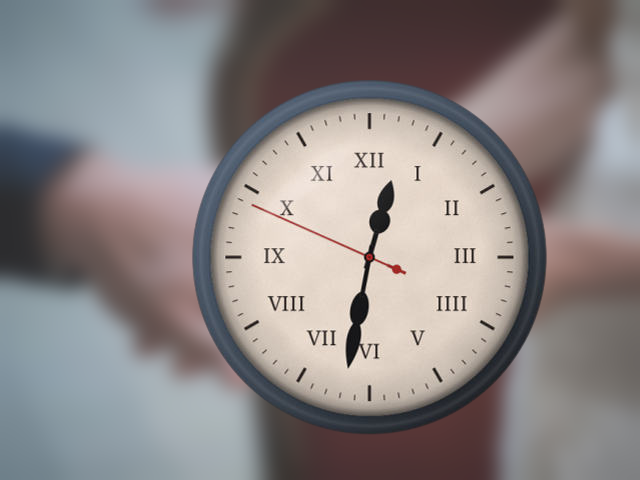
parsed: **12:31:49**
